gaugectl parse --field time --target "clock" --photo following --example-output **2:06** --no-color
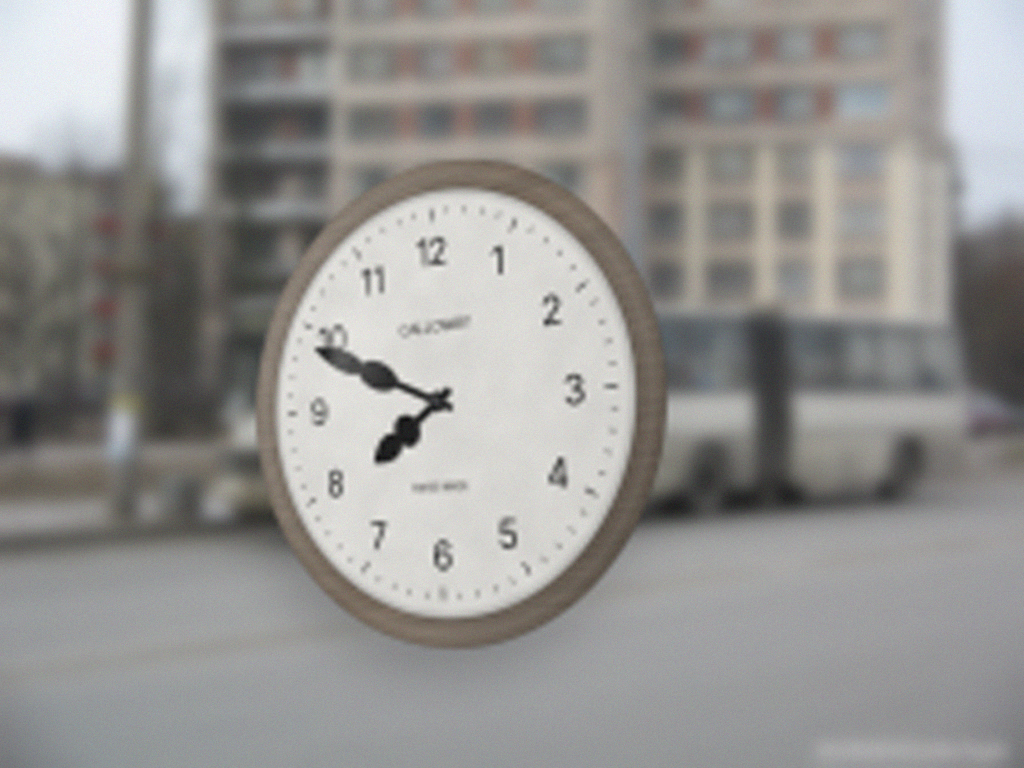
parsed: **7:49**
